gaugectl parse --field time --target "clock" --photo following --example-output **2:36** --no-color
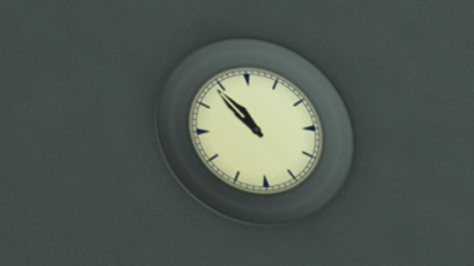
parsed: **10:54**
